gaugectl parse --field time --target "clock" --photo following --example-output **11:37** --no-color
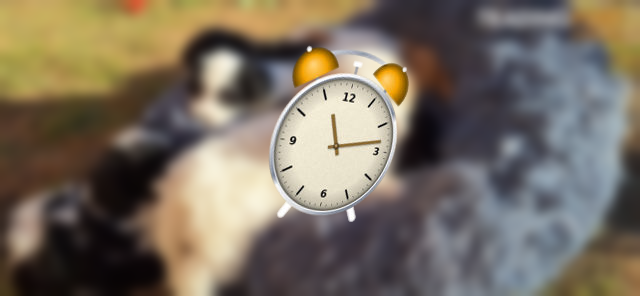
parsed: **11:13**
